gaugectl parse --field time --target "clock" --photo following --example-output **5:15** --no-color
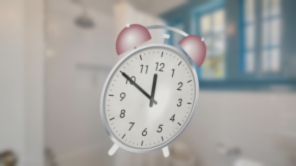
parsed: **11:50**
